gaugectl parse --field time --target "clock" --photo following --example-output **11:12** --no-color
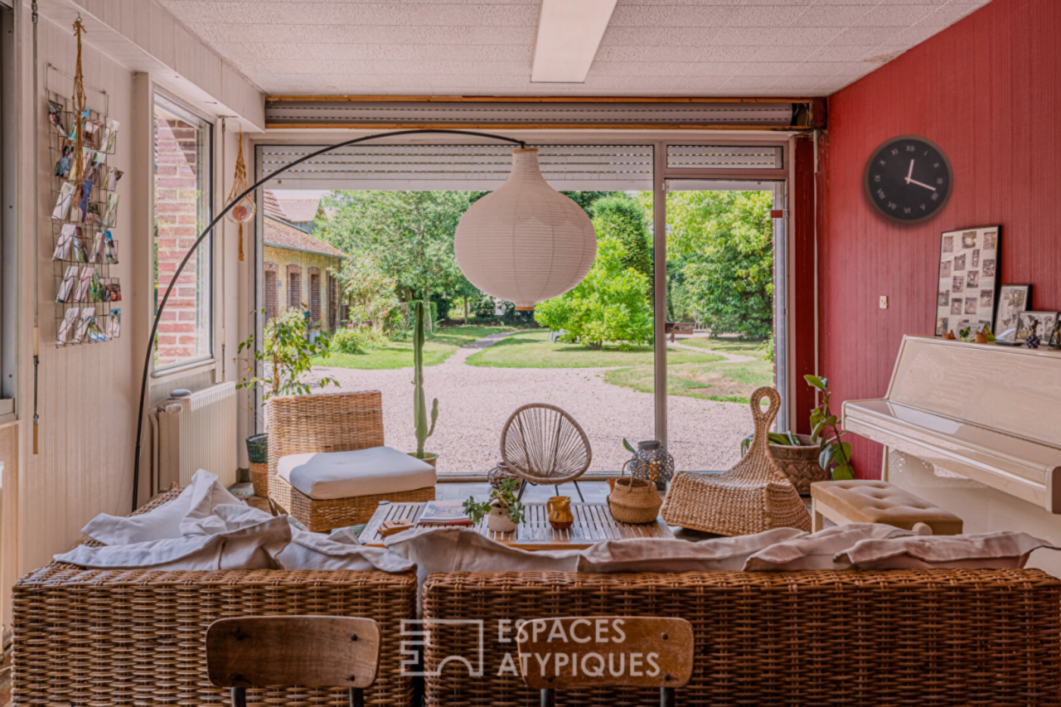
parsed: **12:18**
